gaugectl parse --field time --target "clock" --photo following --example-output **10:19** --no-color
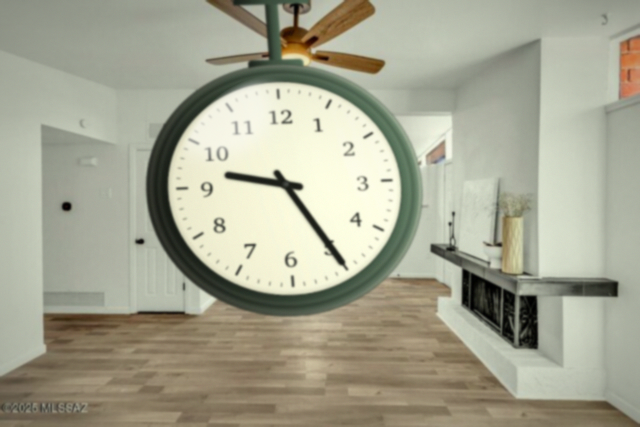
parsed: **9:25**
